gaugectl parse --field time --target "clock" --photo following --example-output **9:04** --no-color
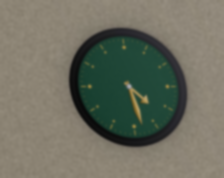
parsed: **4:28**
